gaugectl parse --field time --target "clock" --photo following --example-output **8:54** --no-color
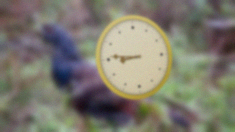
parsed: **8:46**
